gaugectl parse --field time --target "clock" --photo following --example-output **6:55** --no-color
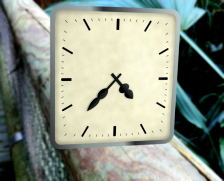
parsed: **4:37**
